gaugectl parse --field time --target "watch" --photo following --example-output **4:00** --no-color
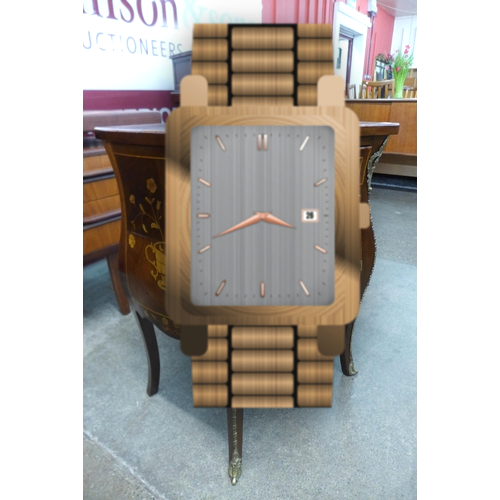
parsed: **3:41**
